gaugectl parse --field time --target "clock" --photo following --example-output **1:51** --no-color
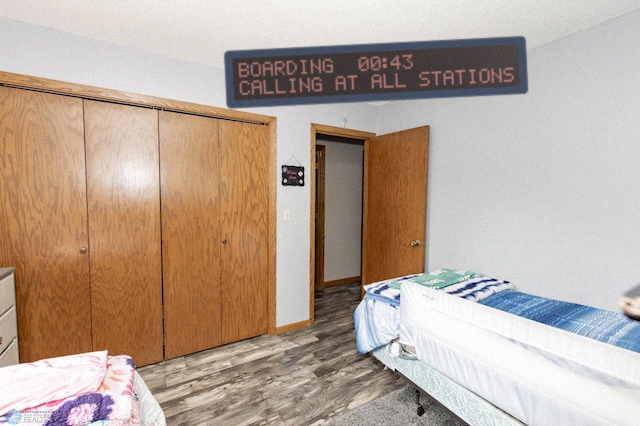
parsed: **0:43**
